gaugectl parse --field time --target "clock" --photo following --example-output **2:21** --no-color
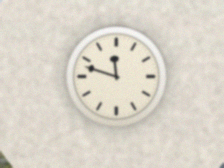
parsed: **11:48**
